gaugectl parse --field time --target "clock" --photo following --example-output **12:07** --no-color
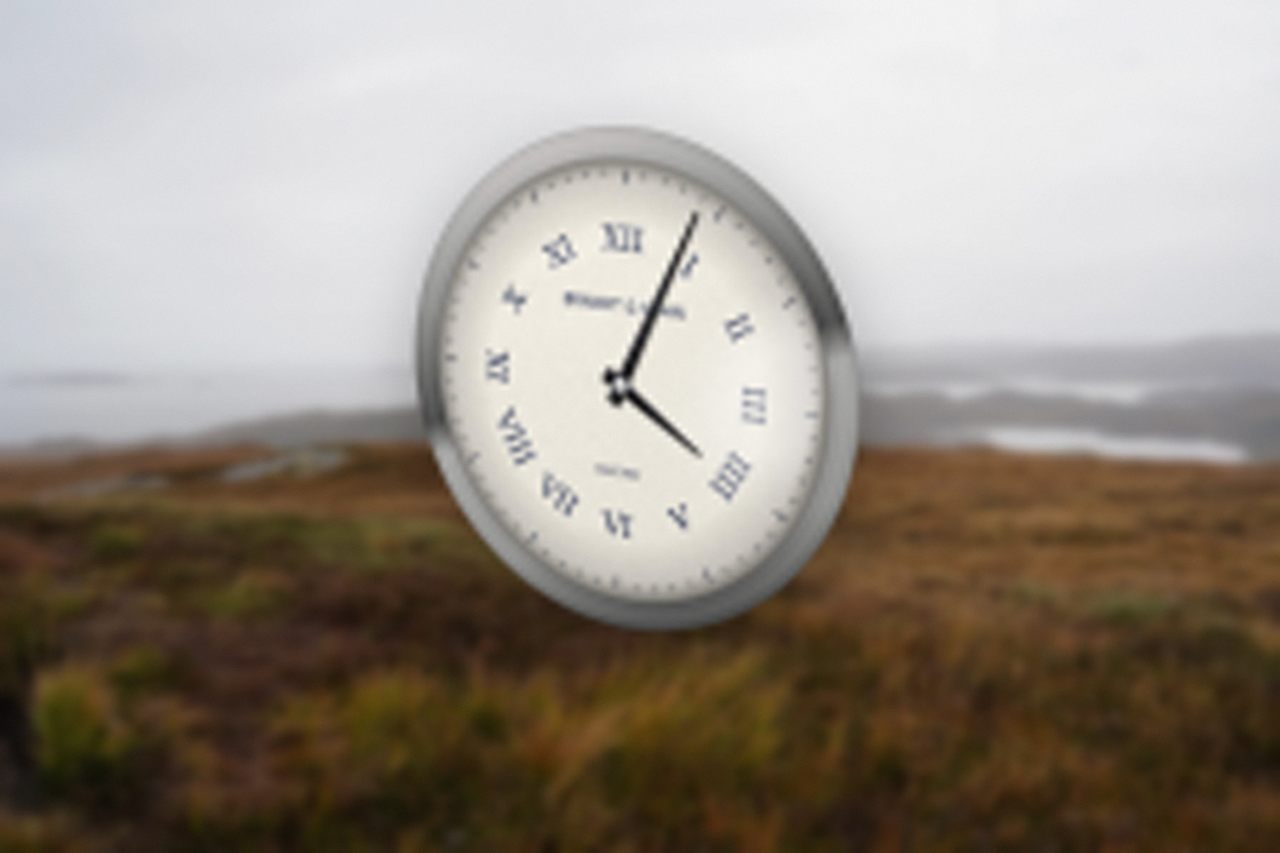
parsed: **4:04**
